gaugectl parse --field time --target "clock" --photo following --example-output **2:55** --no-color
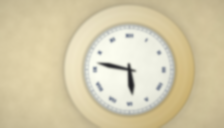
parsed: **5:47**
